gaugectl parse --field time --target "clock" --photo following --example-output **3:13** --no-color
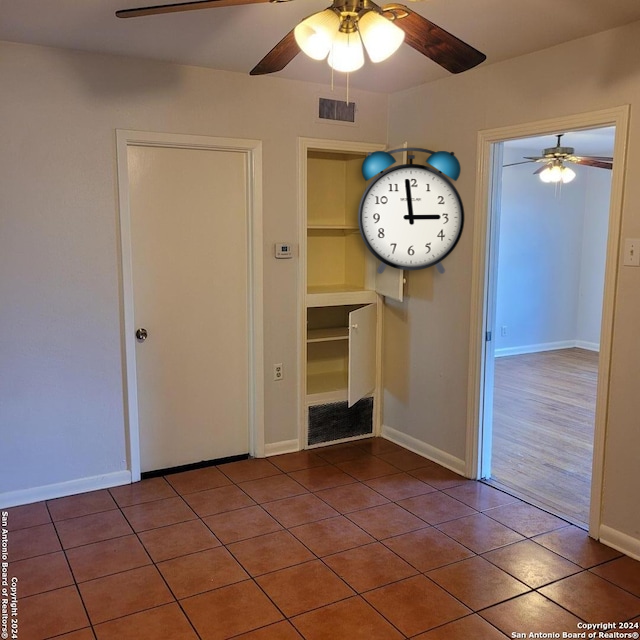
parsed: **2:59**
